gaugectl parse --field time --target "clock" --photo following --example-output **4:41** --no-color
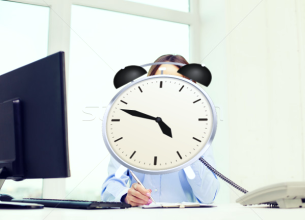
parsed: **4:48**
